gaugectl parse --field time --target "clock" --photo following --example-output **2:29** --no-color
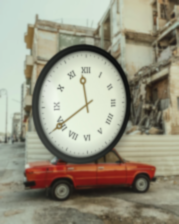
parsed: **11:40**
